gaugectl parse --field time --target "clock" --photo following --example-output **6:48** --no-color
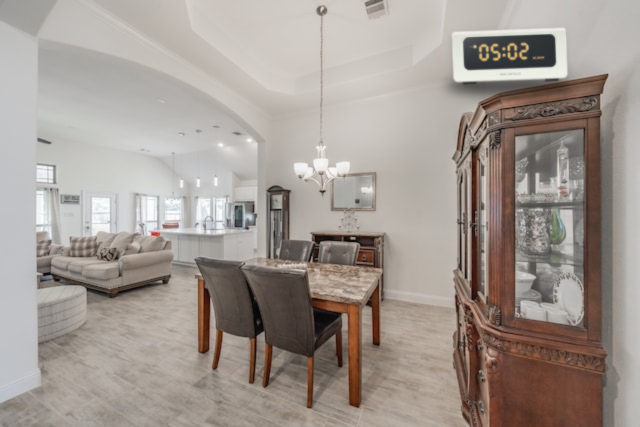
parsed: **5:02**
